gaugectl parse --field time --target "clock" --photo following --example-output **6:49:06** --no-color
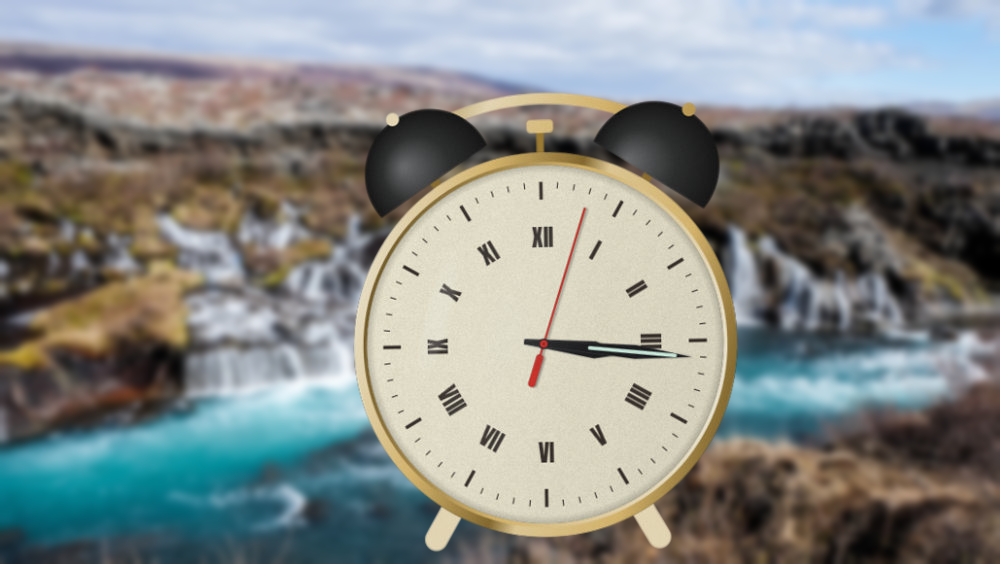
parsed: **3:16:03**
